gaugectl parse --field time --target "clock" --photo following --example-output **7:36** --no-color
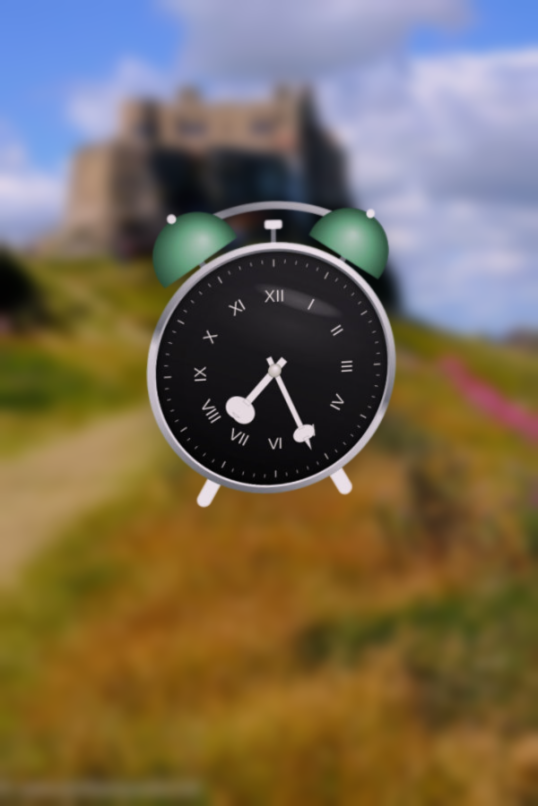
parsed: **7:26**
